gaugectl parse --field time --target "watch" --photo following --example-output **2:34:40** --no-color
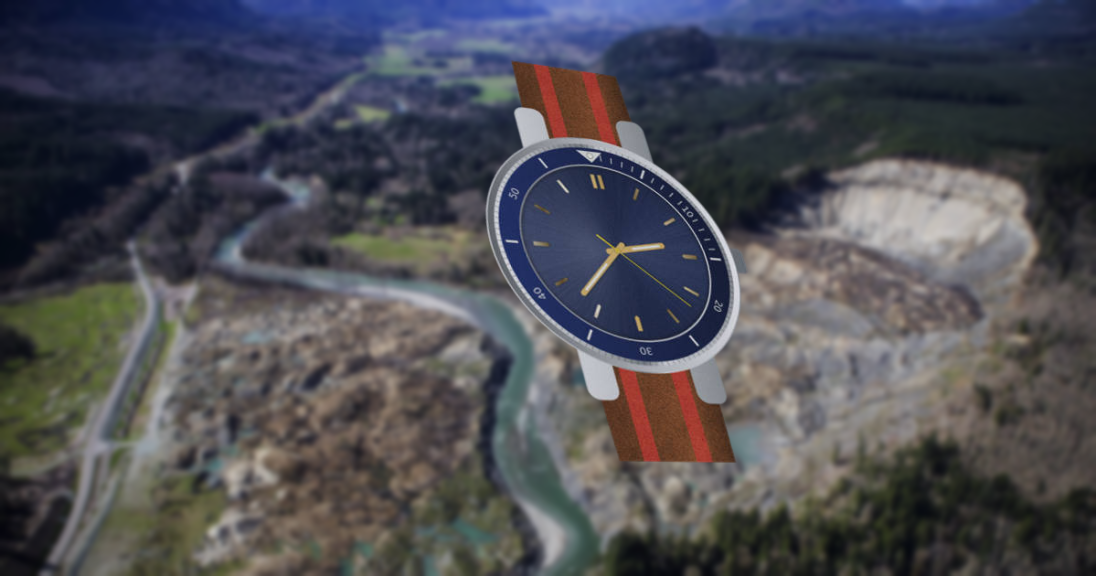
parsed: **2:37:22**
